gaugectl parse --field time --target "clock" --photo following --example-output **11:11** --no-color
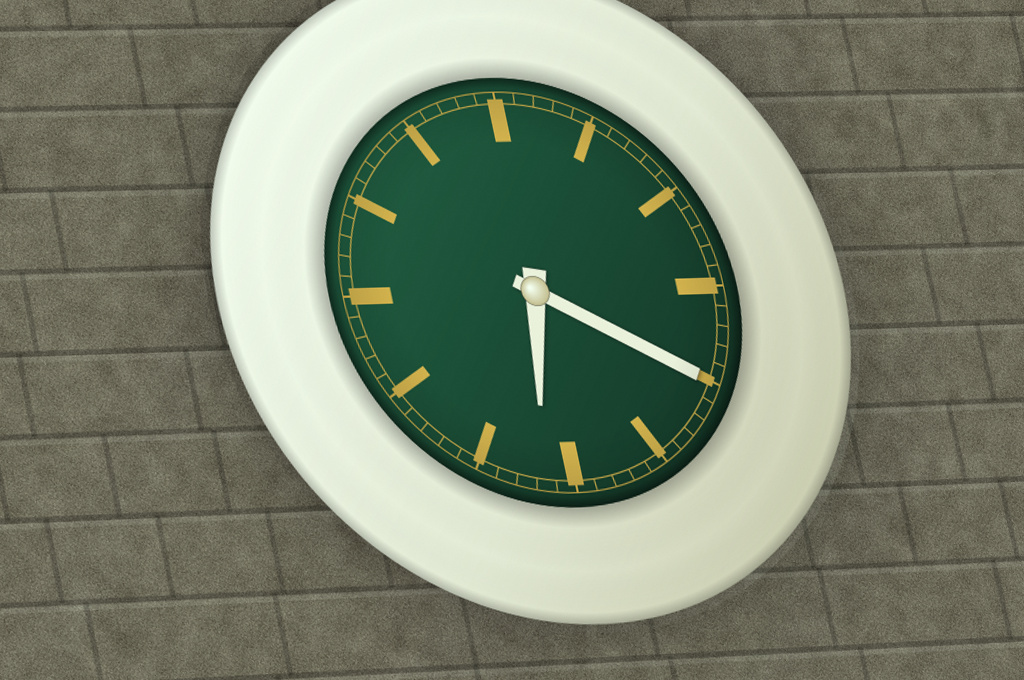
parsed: **6:20**
